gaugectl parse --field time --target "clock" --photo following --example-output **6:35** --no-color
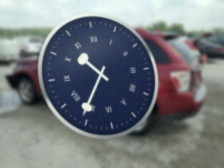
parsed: **10:36**
